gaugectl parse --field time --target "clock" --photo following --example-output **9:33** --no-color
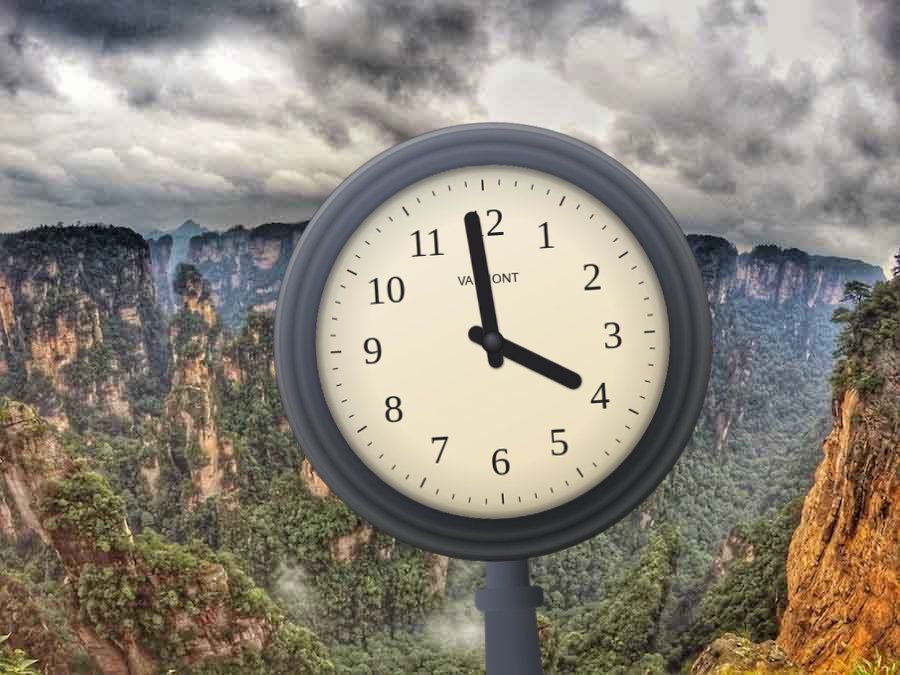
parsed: **3:59**
